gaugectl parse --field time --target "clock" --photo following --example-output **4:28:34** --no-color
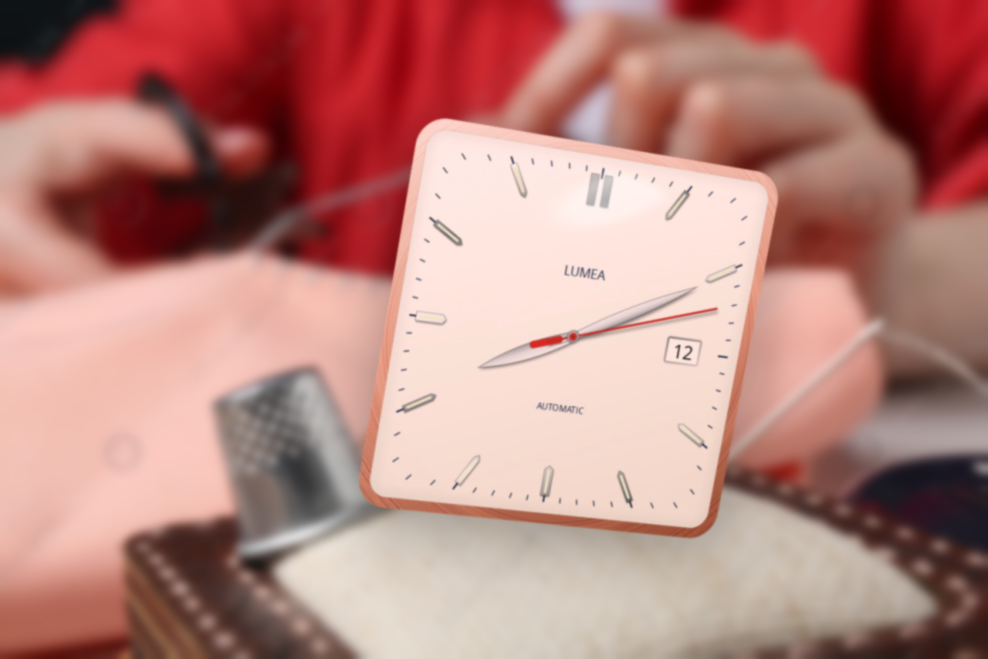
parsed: **8:10:12**
